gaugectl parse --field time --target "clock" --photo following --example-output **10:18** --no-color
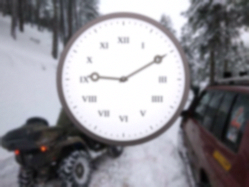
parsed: **9:10**
